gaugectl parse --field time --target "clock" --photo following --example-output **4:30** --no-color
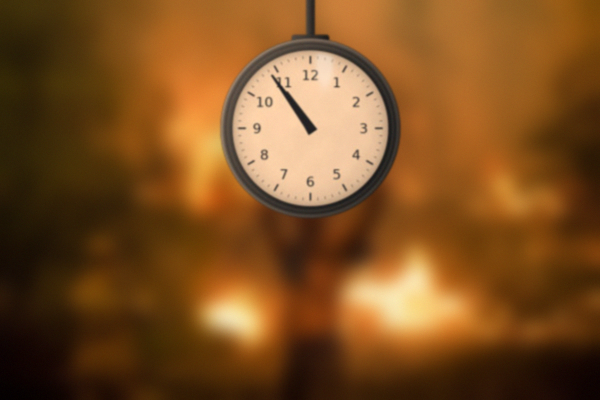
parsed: **10:54**
